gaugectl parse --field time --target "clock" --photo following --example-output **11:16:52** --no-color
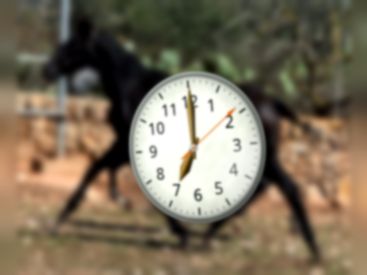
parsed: **7:00:09**
